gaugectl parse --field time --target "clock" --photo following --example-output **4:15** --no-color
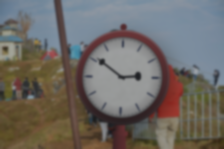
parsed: **2:51**
